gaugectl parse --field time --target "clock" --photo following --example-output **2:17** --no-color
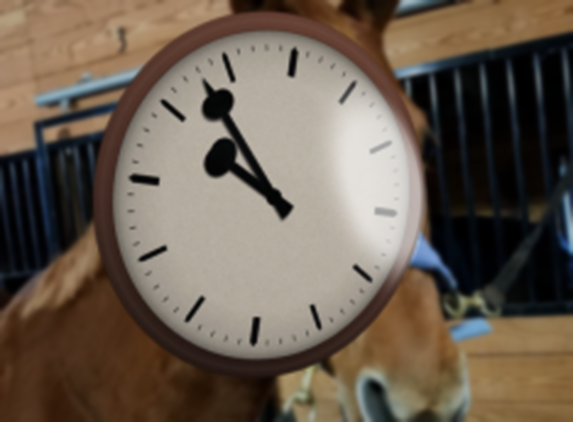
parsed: **9:53**
